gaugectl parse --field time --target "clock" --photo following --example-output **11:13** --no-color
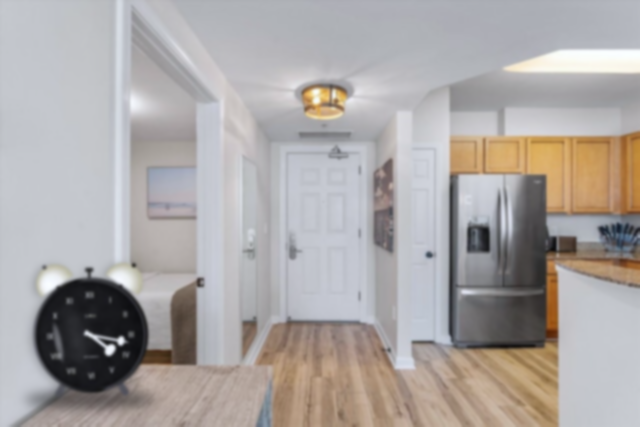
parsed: **4:17**
